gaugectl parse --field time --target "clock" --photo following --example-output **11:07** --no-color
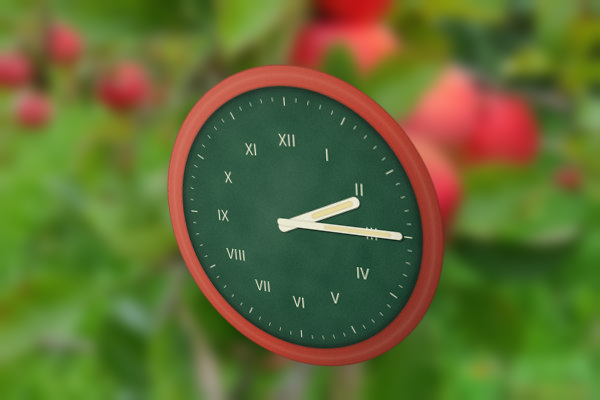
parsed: **2:15**
